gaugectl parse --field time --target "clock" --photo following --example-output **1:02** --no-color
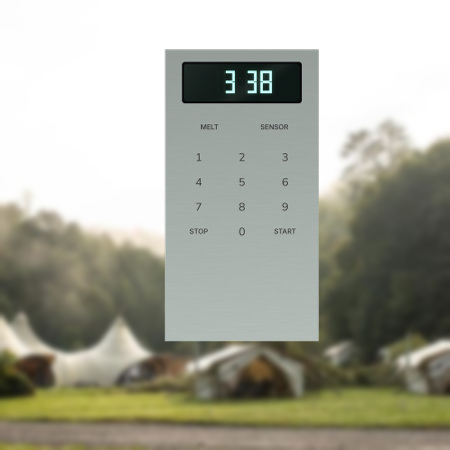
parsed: **3:38**
